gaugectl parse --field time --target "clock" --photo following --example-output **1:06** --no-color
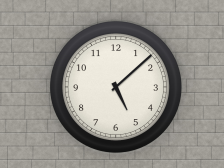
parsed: **5:08**
